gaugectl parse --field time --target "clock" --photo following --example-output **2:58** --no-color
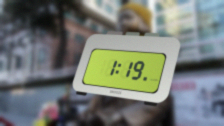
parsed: **1:19**
